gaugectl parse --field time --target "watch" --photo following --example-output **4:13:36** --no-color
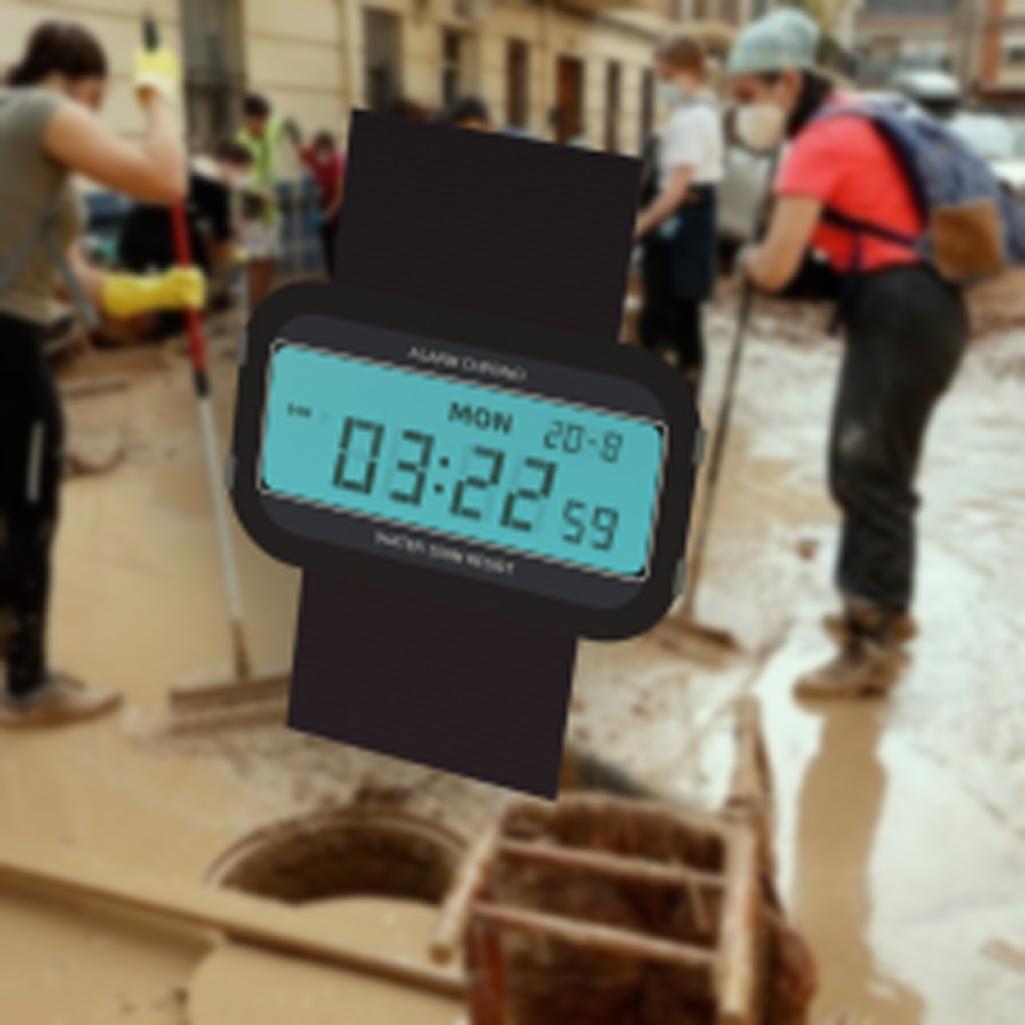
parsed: **3:22:59**
